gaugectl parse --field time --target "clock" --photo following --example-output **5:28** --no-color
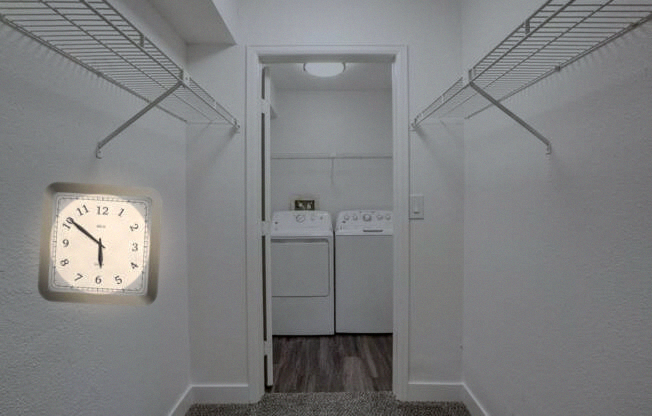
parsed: **5:51**
